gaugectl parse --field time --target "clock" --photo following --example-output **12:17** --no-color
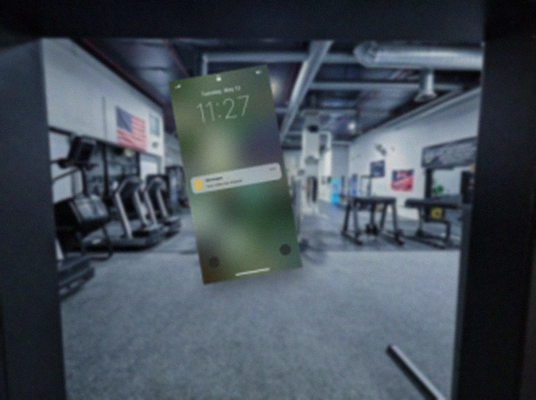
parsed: **11:27**
